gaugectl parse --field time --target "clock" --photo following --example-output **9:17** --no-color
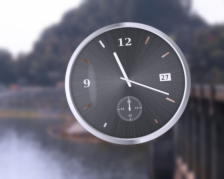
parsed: **11:19**
